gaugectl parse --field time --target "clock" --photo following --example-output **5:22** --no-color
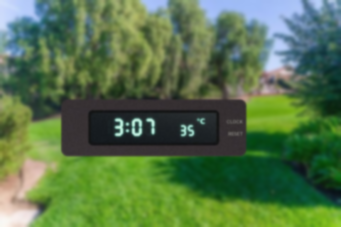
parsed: **3:07**
